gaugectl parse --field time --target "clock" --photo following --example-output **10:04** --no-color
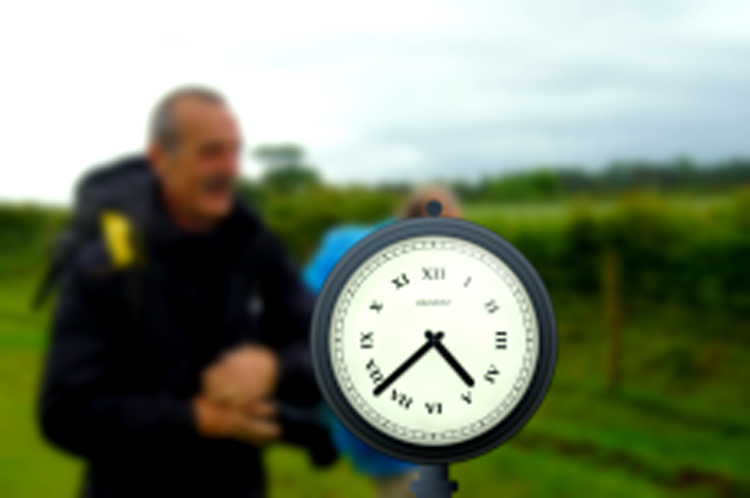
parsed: **4:38**
